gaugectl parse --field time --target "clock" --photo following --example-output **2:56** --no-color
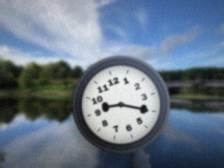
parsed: **9:20**
